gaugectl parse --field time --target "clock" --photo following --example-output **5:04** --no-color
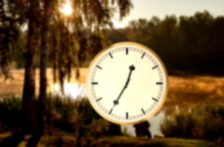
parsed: **12:35**
